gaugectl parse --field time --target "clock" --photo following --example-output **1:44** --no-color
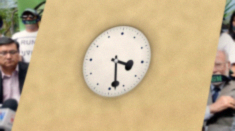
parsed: **3:28**
